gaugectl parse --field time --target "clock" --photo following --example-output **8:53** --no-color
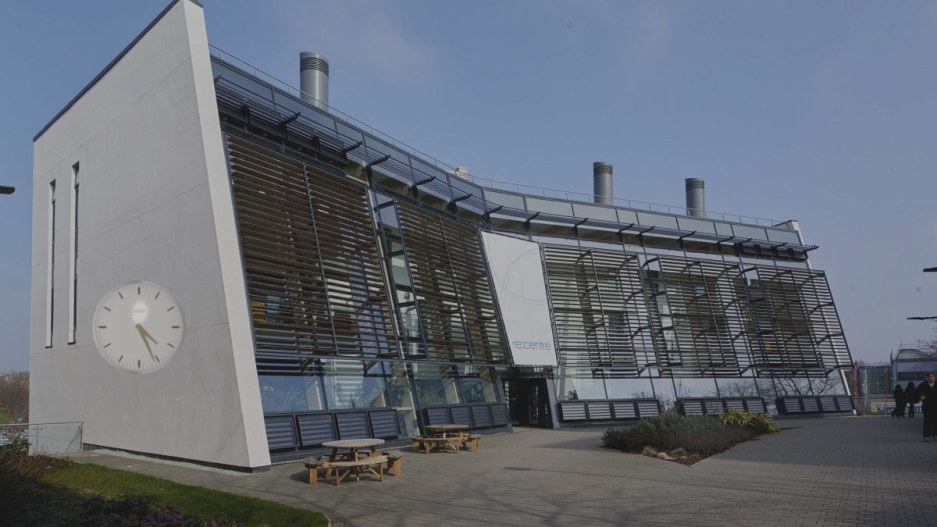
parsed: **4:26**
